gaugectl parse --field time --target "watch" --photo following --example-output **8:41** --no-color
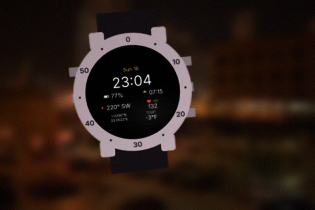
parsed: **23:04**
